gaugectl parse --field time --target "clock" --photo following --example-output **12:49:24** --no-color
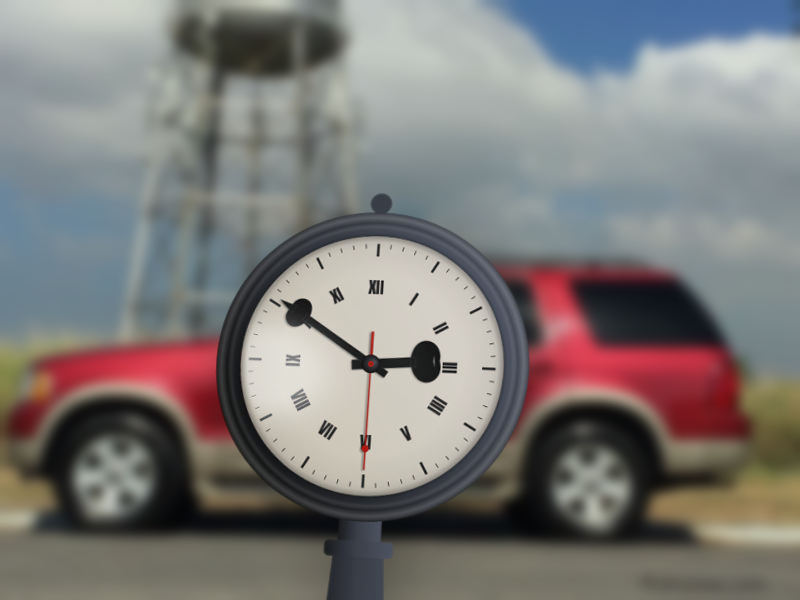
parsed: **2:50:30**
